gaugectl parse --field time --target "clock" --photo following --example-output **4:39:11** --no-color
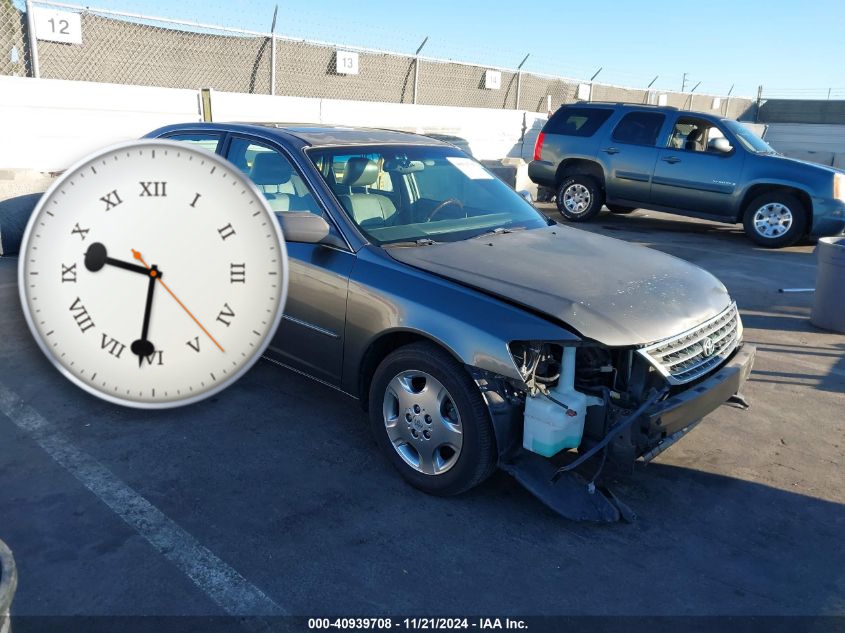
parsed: **9:31:23**
